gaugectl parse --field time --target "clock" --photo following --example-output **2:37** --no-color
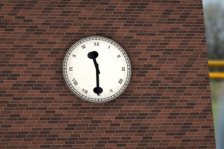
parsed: **11:30**
